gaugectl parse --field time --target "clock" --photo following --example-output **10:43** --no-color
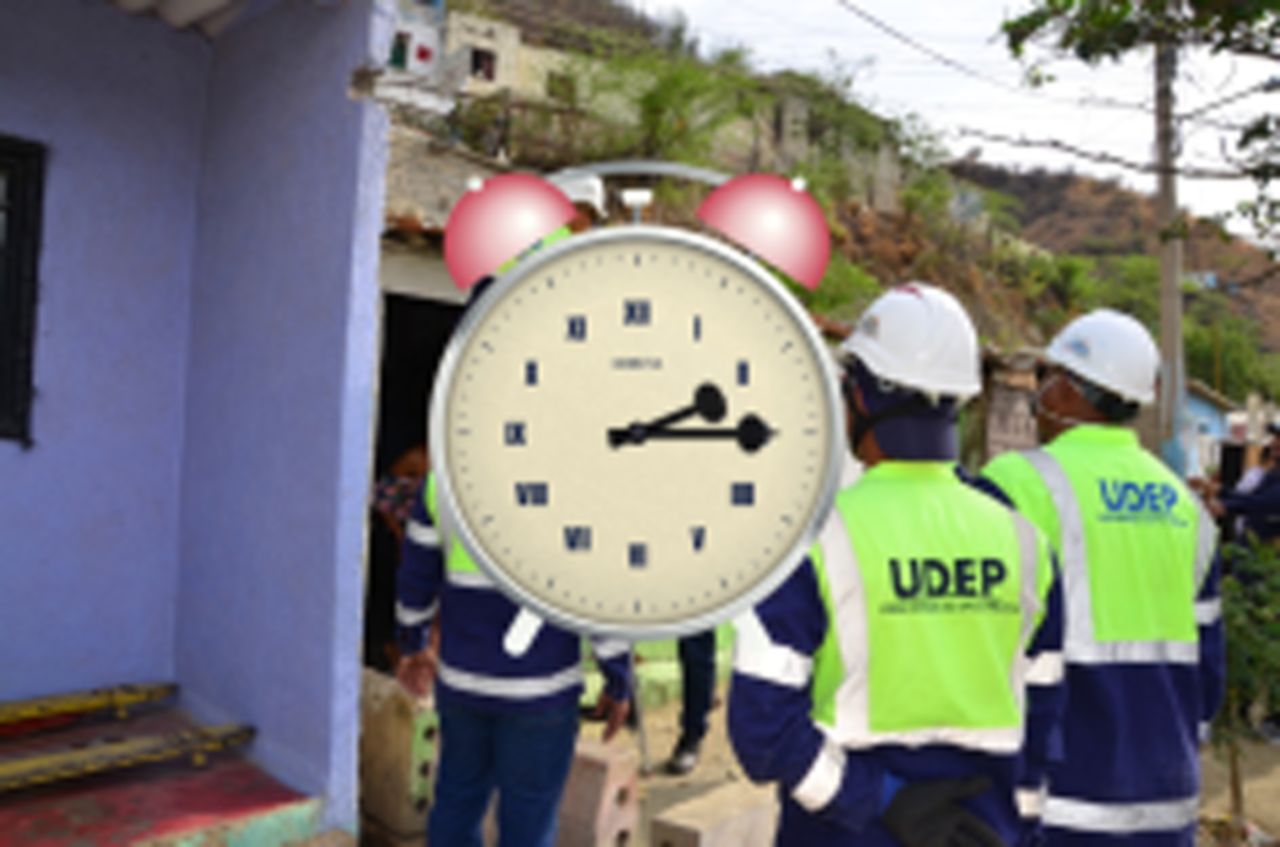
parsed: **2:15**
